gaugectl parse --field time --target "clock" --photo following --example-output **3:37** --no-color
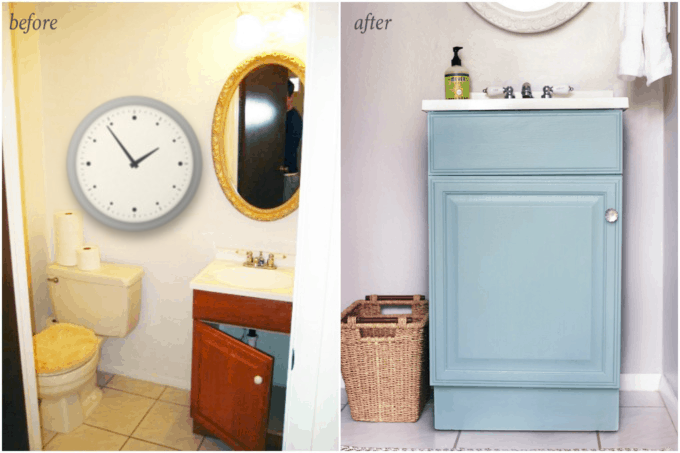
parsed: **1:54**
